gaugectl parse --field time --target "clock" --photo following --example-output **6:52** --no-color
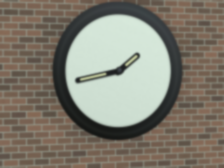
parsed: **1:43**
